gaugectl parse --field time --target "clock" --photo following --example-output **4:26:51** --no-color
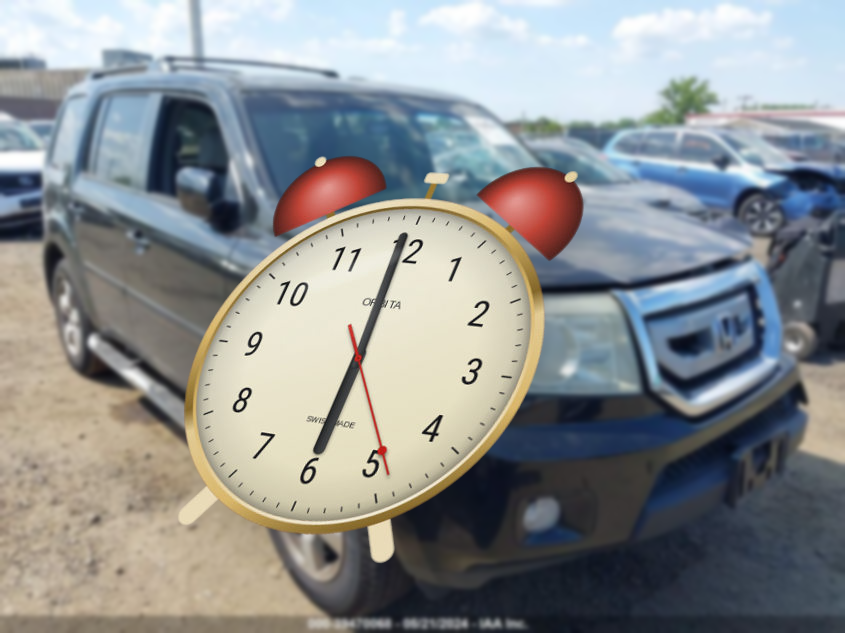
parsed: **5:59:24**
